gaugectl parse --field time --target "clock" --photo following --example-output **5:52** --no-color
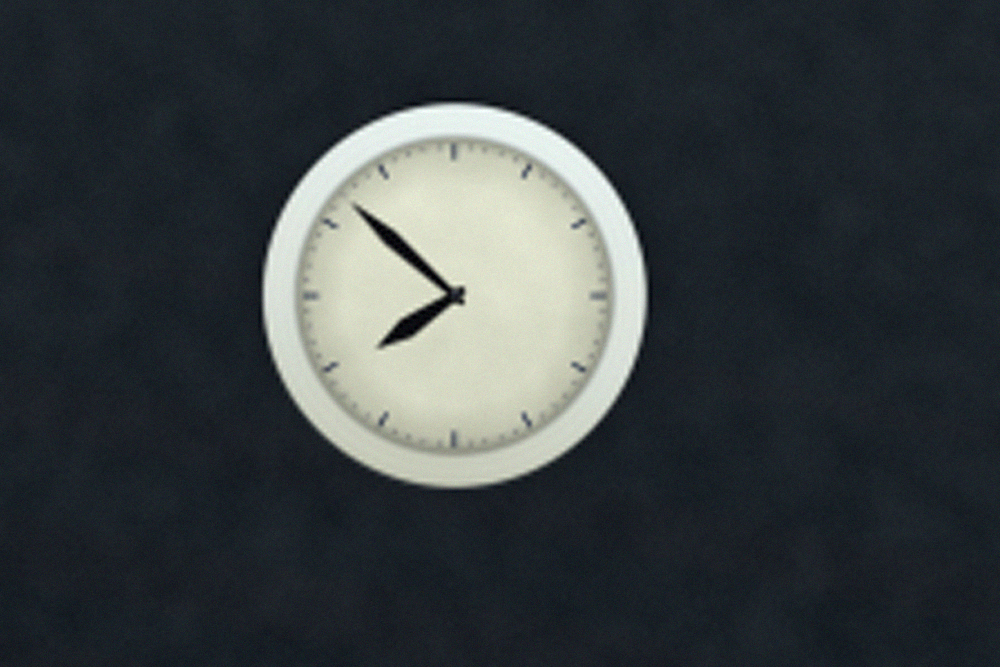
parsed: **7:52**
